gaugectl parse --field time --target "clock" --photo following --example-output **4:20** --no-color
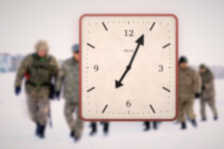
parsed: **7:04**
